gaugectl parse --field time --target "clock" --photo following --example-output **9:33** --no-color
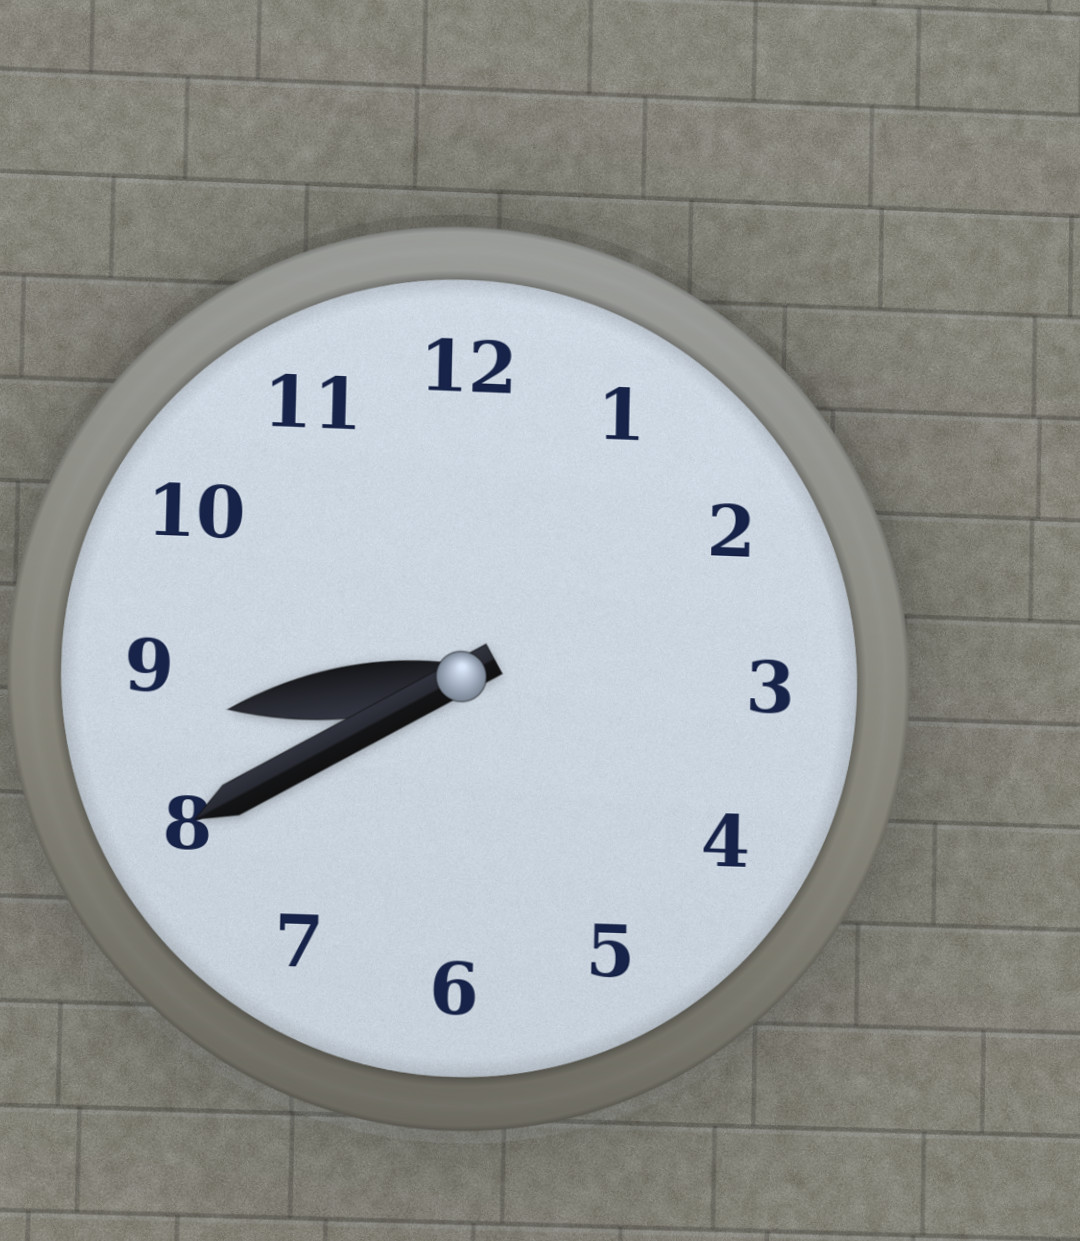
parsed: **8:40**
